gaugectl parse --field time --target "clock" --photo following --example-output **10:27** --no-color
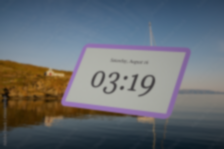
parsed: **3:19**
